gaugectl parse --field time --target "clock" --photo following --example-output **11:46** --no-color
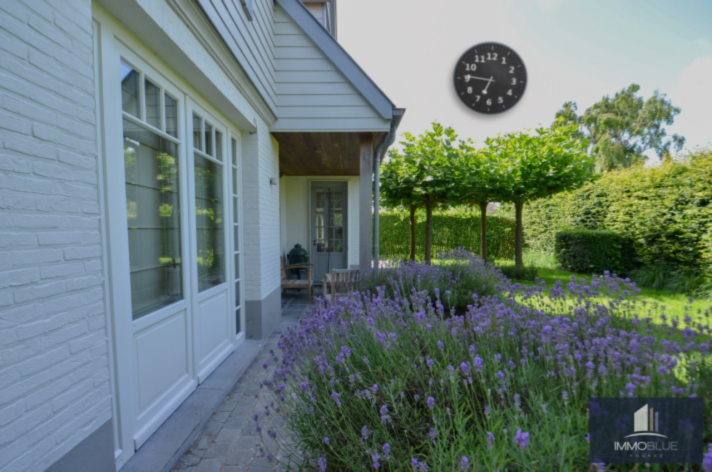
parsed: **6:46**
